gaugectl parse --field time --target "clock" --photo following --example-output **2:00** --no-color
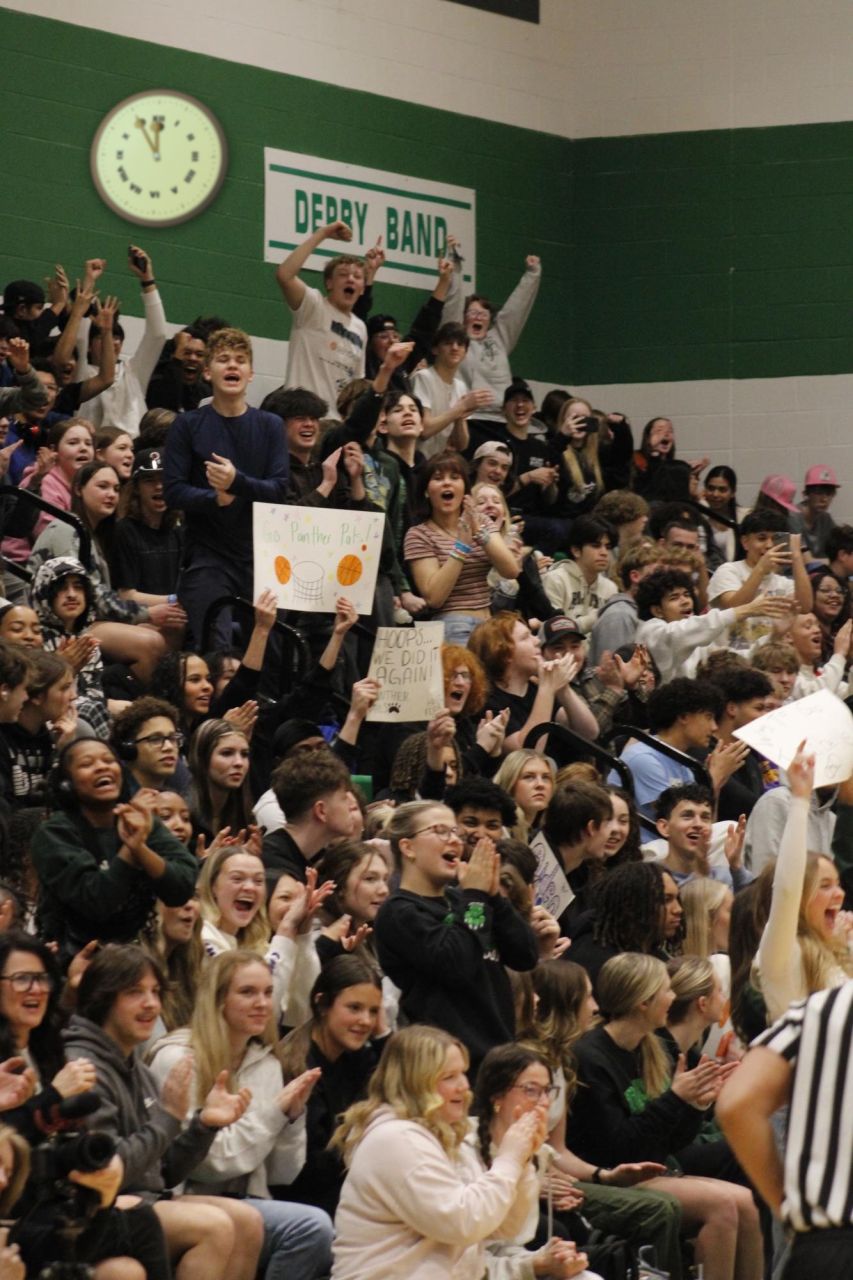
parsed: **11:55**
